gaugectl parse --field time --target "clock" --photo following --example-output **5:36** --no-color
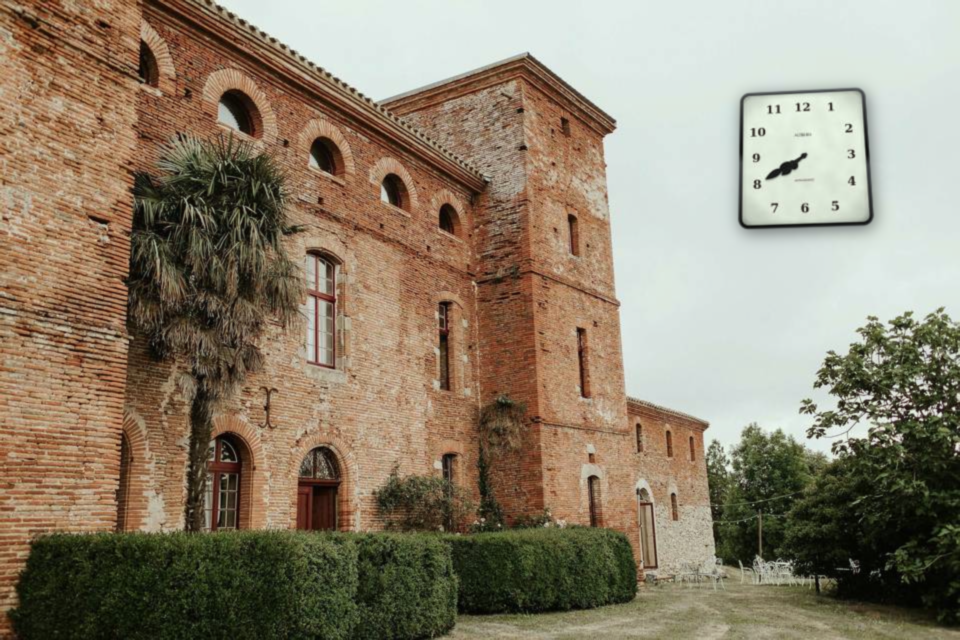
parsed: **7:40**
